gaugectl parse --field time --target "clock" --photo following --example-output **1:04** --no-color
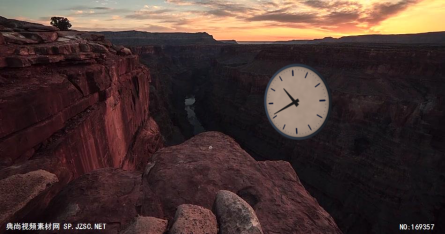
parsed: **10:41**
